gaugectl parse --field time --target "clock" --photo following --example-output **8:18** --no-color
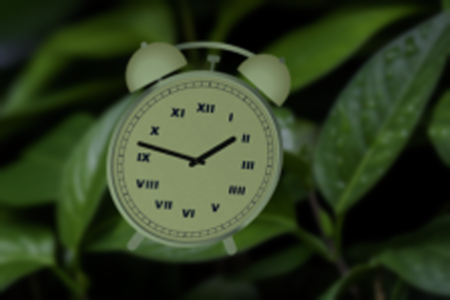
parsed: **1:47**
